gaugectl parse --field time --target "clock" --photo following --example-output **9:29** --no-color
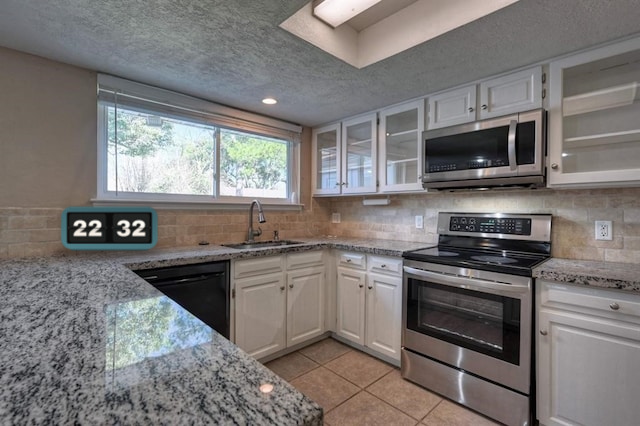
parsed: **22:32**
